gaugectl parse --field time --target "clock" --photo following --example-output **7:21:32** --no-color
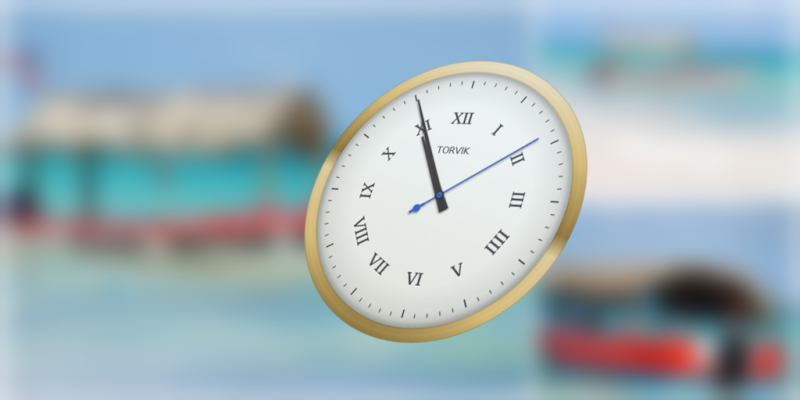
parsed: **10:55:09**
